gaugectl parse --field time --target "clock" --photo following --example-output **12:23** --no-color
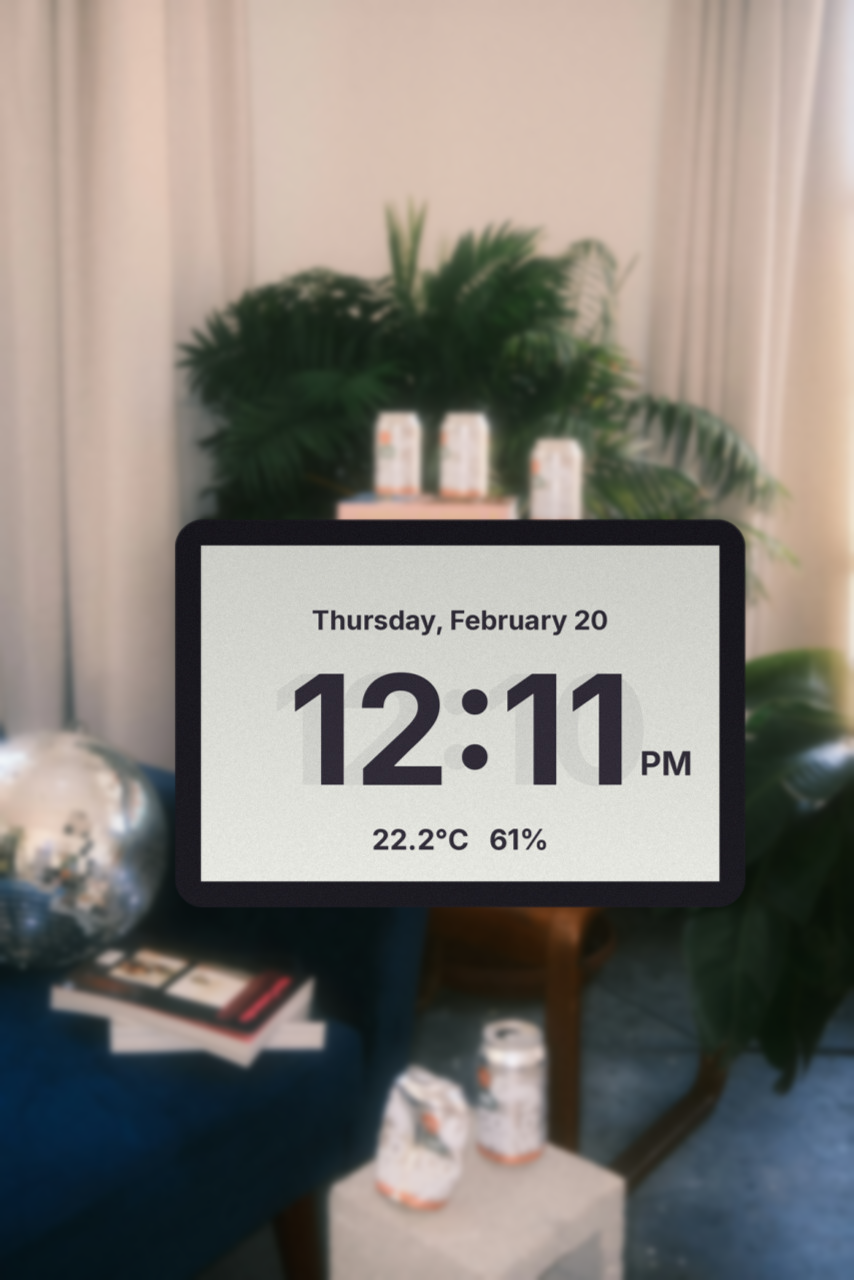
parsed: **12:11**
